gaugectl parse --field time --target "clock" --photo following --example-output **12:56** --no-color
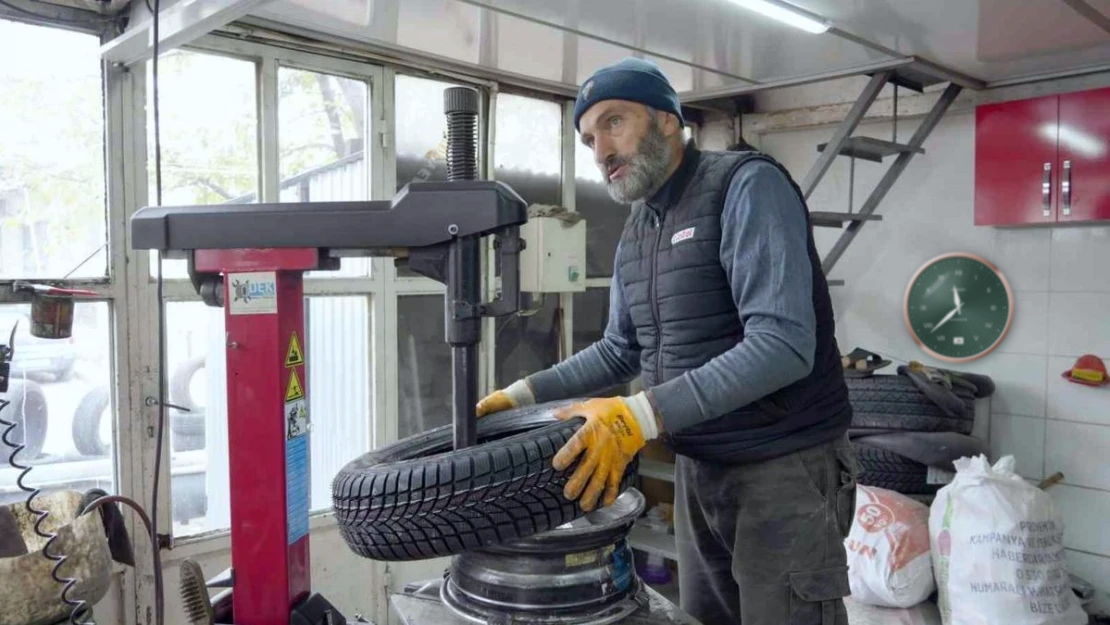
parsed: **11:38**
